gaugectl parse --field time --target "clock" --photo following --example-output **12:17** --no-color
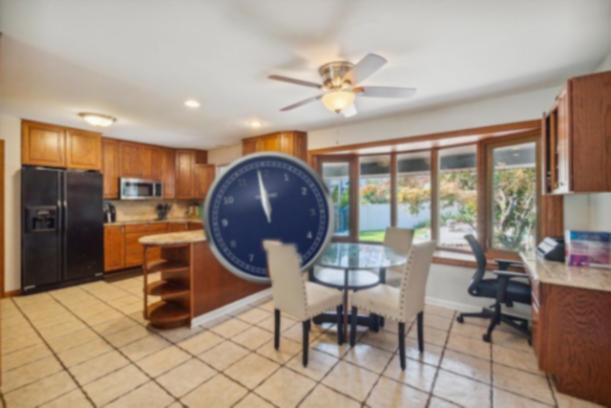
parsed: **11:59**
